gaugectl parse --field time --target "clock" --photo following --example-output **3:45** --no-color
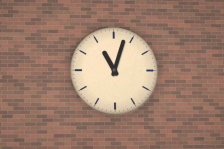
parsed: **11:03**
